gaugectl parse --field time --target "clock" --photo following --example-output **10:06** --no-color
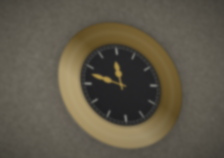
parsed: **11:48**
